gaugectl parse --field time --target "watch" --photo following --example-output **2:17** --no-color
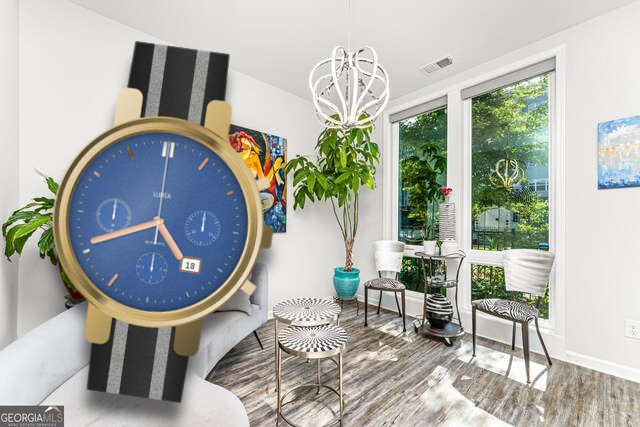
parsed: **4:41**
